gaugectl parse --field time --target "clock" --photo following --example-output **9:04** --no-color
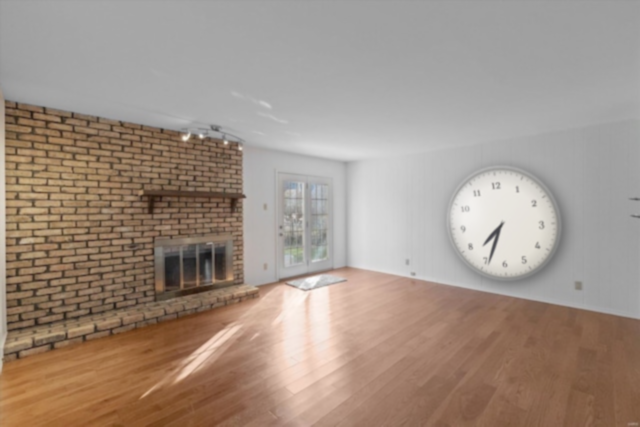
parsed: **7:34**
